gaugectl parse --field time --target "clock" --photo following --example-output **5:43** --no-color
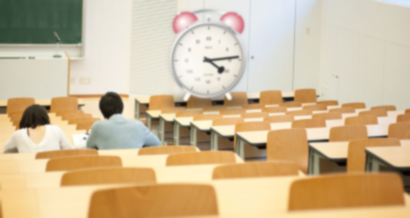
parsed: **4:14**
